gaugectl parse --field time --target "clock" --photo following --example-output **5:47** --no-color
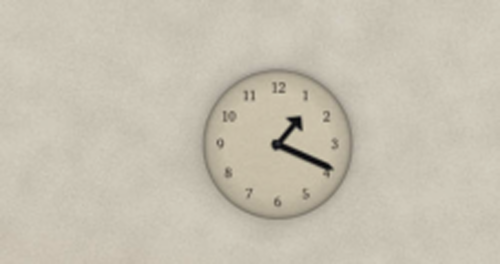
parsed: **1:19**
